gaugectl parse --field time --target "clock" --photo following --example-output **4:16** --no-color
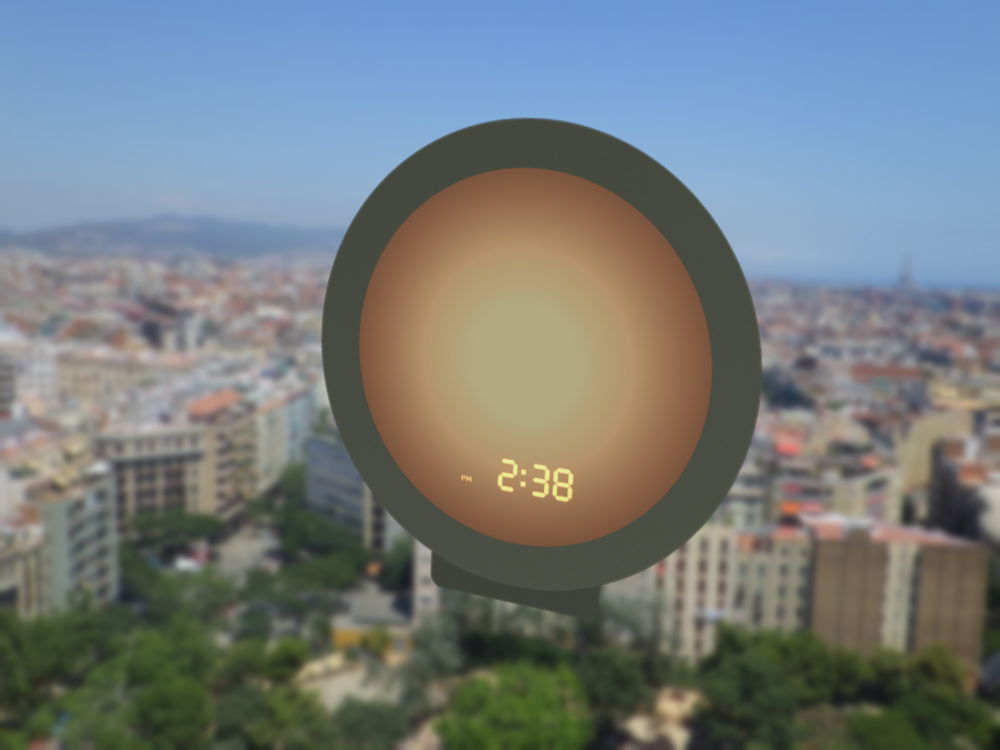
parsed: **2:38**
